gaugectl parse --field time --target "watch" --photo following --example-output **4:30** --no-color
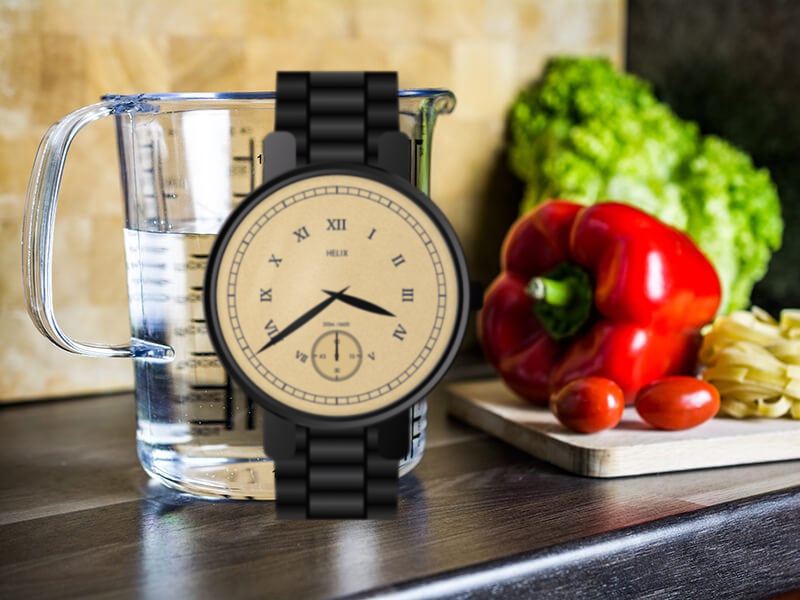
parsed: **3:39**
